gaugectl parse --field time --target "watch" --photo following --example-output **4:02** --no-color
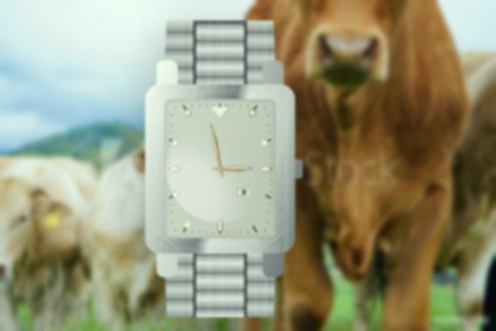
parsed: **2:58**
